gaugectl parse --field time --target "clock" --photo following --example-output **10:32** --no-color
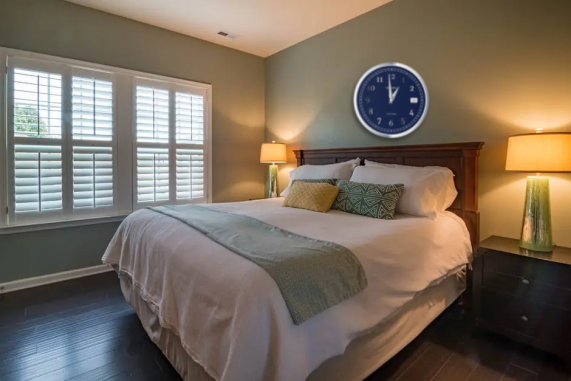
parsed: **12:59**
